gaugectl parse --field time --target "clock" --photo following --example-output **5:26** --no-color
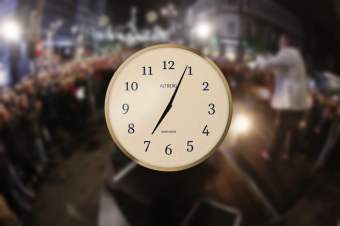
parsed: **7:04**
